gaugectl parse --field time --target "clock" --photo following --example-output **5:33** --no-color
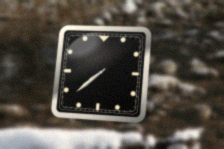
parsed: **7:38**
